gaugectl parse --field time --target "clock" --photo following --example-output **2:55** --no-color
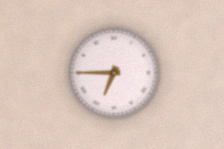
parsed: **6:45**
